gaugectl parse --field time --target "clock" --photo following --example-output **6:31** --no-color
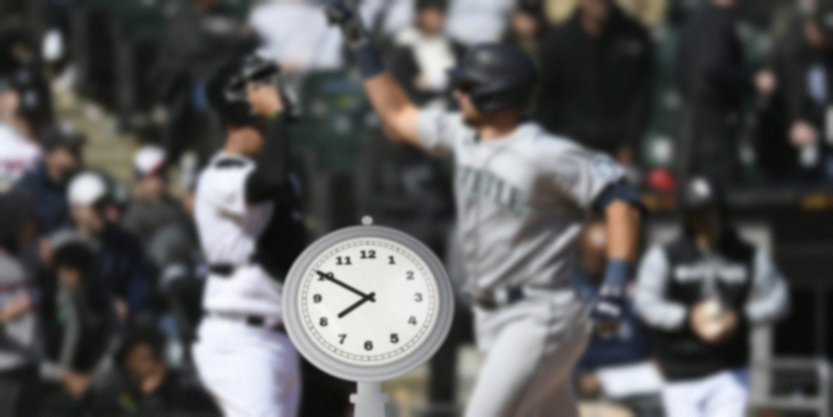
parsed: **7:50**
